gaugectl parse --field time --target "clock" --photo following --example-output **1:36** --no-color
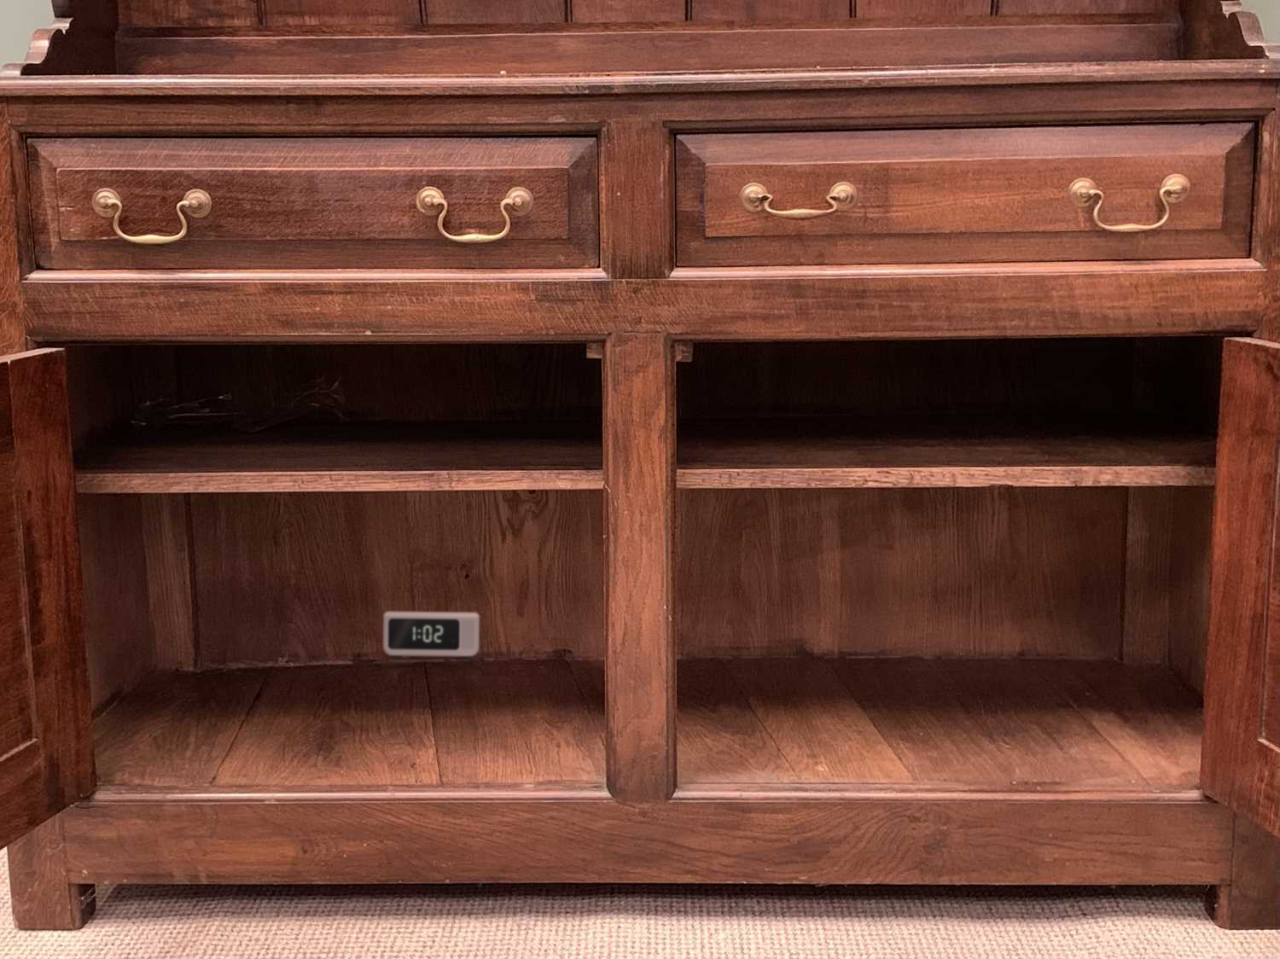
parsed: **1:02**
